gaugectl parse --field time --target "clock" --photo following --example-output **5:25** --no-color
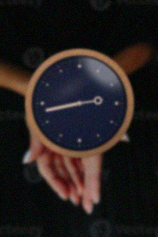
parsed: **2:43**
